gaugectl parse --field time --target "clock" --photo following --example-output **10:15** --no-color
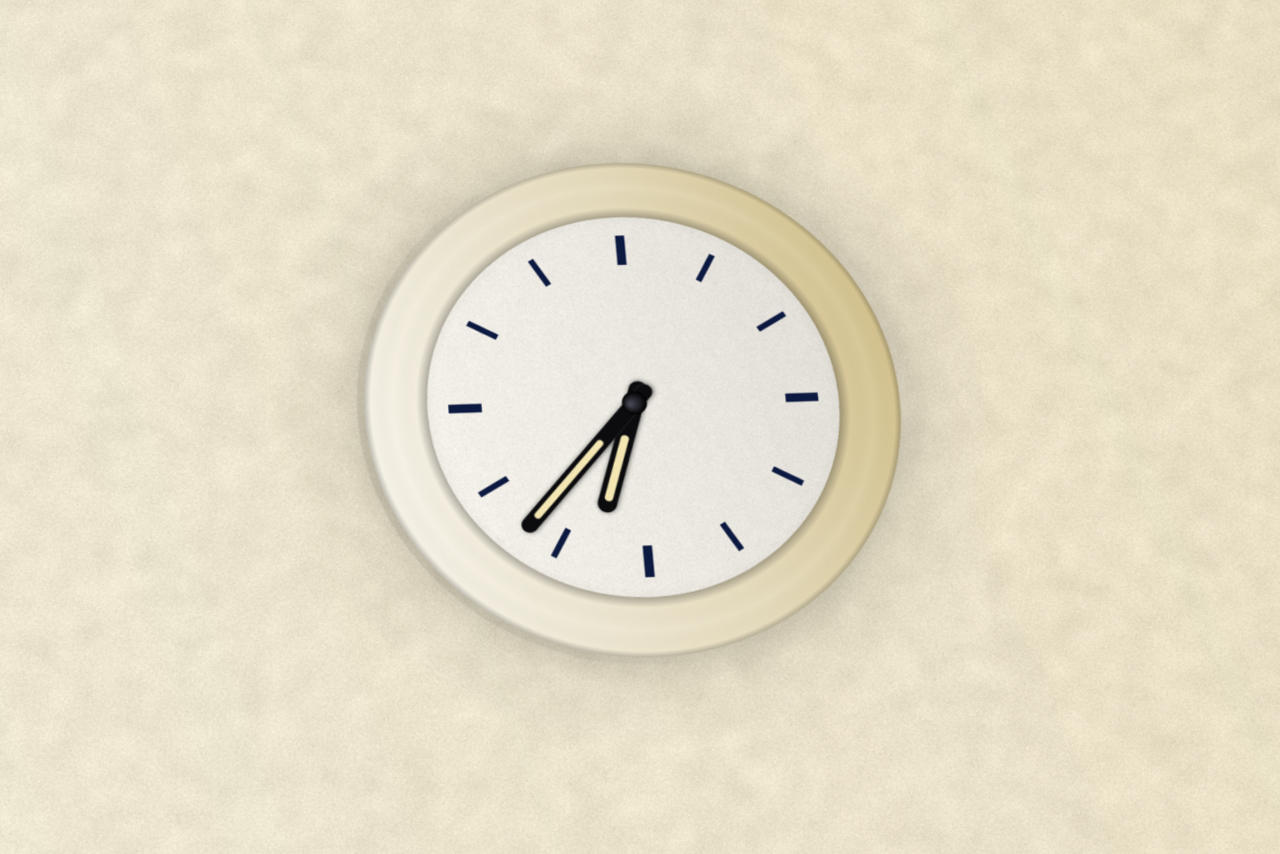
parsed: **6:37**
